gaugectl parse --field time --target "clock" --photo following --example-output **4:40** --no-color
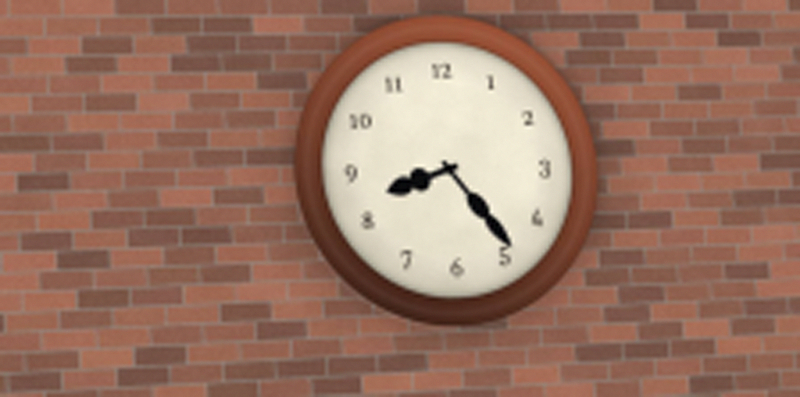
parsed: **8:24**
